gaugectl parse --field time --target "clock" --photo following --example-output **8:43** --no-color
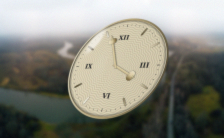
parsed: **3:56**
